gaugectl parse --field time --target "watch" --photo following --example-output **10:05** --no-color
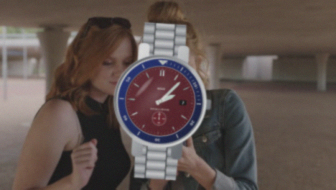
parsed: **2:07**
